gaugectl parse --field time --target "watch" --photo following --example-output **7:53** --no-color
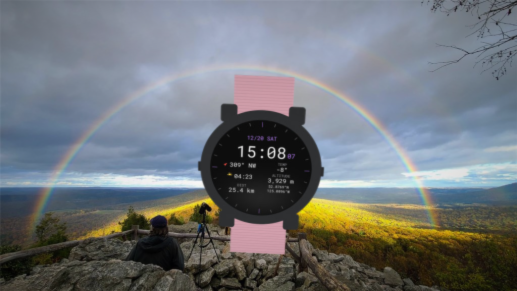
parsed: **15:08**
